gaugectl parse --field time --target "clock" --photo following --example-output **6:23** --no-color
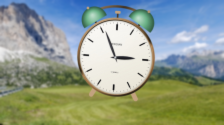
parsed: **2:56**
